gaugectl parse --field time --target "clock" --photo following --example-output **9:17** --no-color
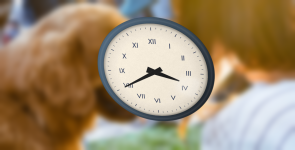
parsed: **3:40**
